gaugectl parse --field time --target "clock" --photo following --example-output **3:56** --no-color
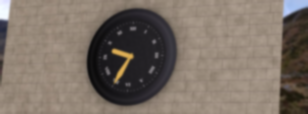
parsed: **9:35**
